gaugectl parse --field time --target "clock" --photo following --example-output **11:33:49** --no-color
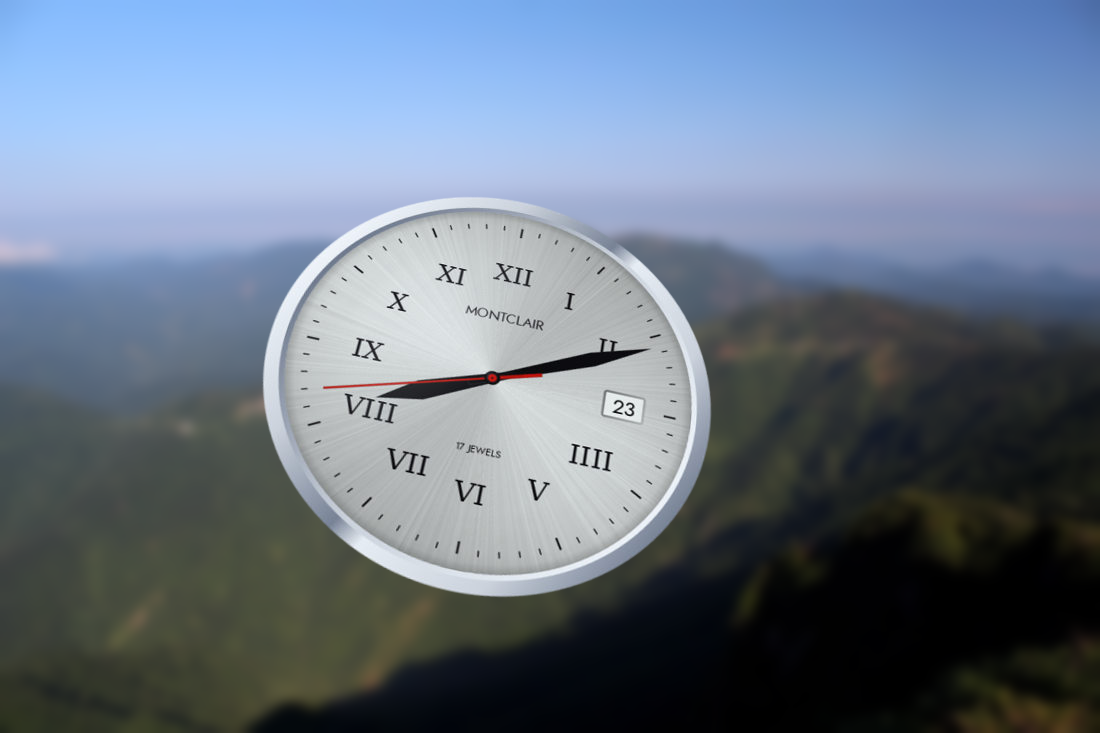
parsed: **8:10:42**
